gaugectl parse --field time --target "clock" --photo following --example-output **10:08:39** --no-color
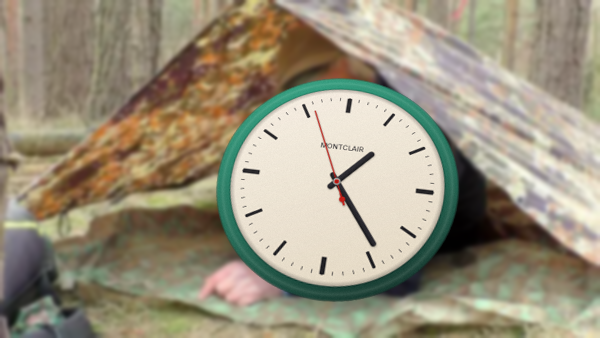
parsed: **1:23:56**
